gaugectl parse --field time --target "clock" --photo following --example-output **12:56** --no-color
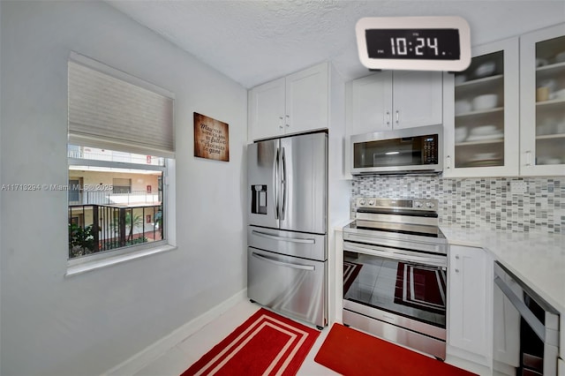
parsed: **10:24**
